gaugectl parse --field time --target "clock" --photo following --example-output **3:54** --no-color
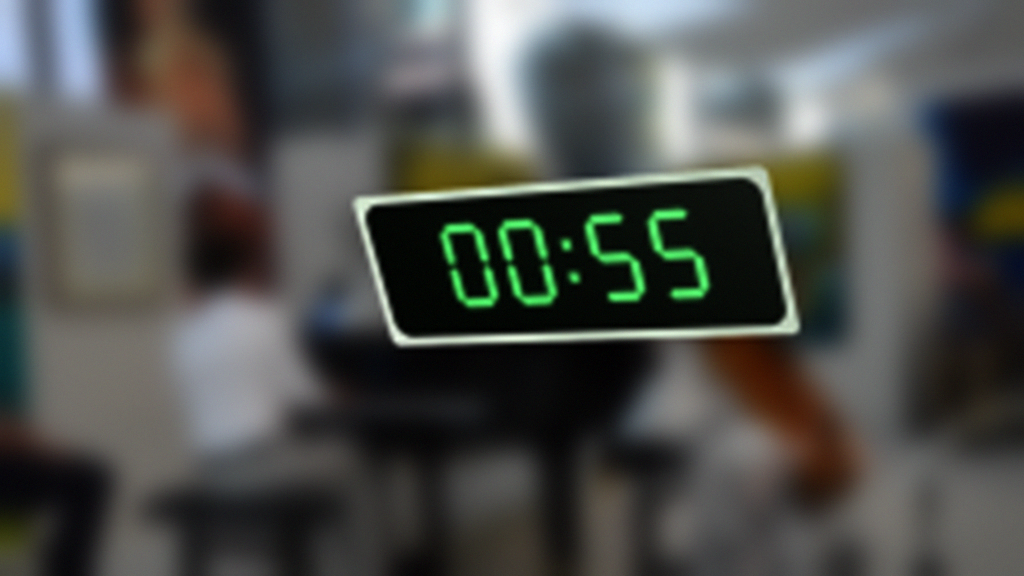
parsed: **0:55**
